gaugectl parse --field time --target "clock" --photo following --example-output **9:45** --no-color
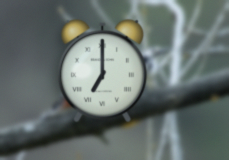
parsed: **7:00**
